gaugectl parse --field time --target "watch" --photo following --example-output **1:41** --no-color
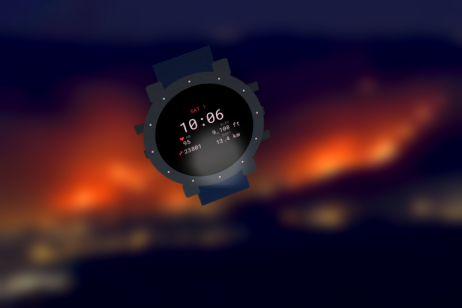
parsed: **10:06**
